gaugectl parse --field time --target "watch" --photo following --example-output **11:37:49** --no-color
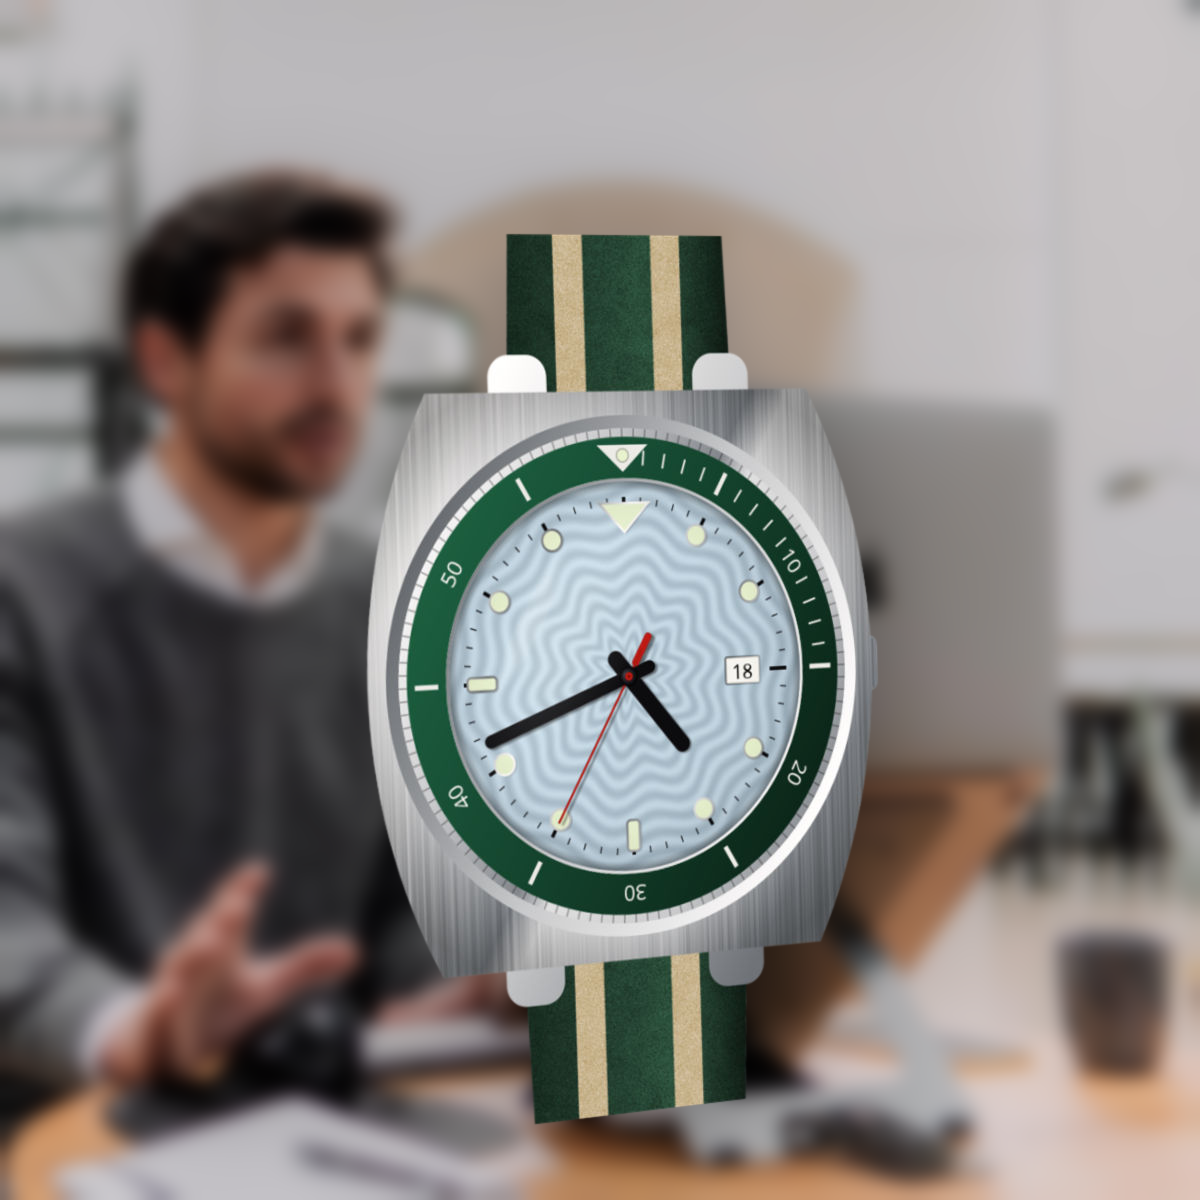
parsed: **4:41:35**
